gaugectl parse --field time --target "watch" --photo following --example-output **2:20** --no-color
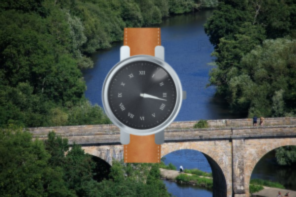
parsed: **3:17**
